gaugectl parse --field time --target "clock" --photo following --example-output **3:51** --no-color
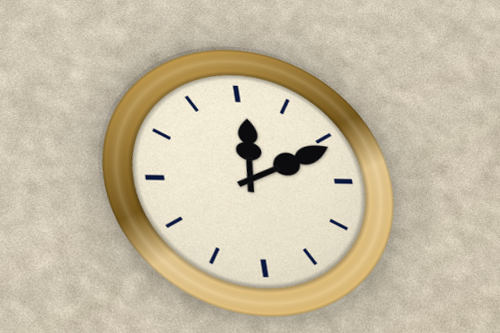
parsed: **12:11**
